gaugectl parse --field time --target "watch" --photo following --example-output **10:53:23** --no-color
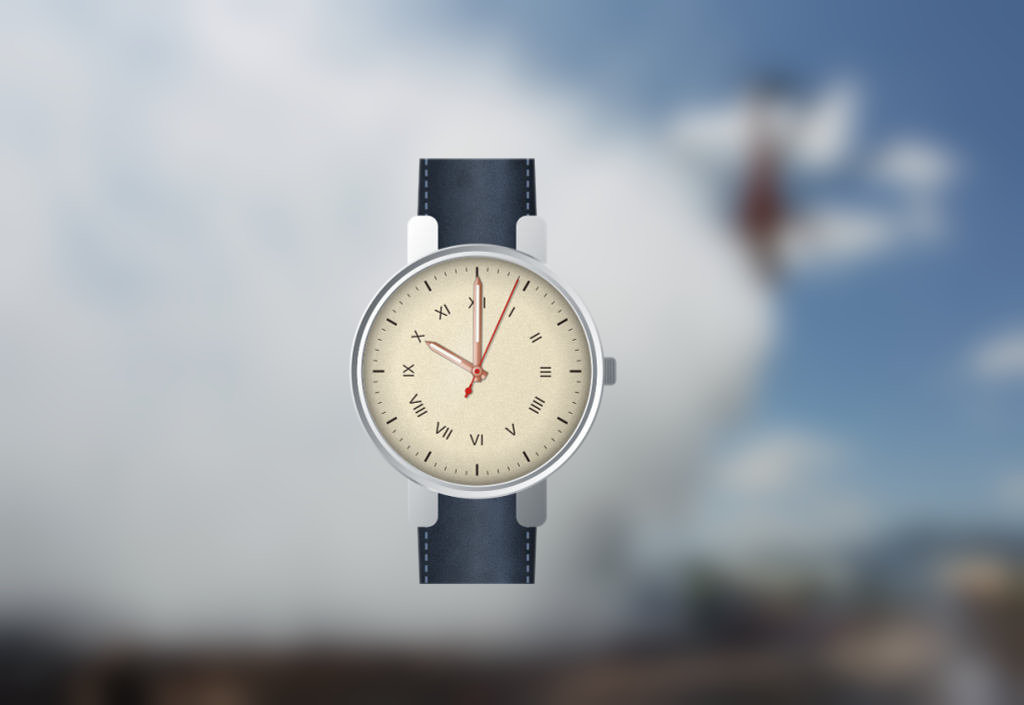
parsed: **10:00:04**
